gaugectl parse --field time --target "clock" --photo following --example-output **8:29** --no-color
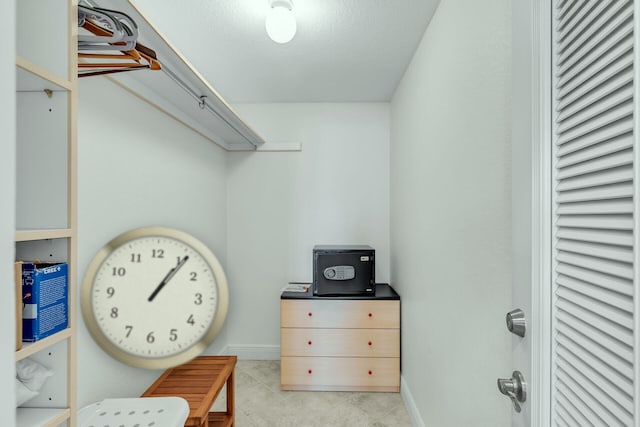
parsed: **1:06**
